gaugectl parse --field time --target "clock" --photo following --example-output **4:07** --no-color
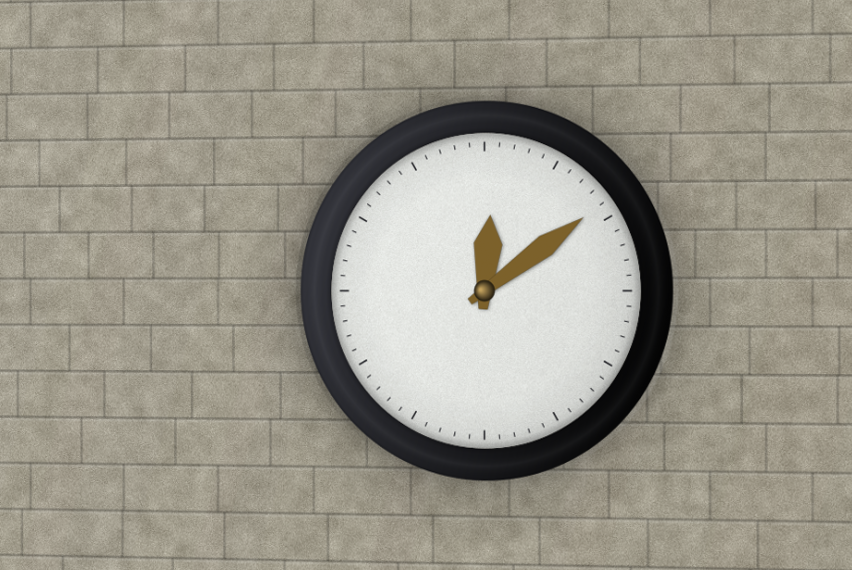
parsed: **12:09**
